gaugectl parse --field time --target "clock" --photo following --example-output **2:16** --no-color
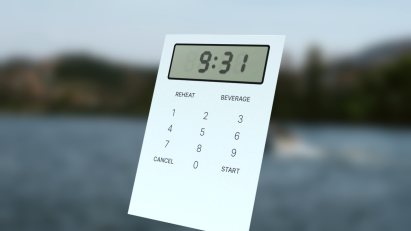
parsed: **9:31**
